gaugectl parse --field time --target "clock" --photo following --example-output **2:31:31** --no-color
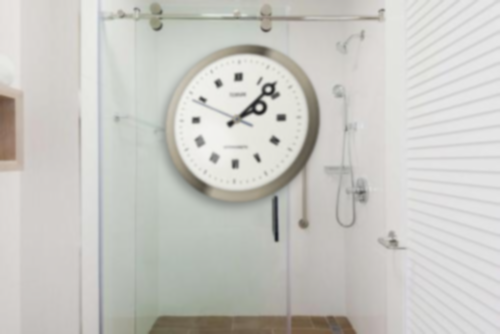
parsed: **2:07:49**
